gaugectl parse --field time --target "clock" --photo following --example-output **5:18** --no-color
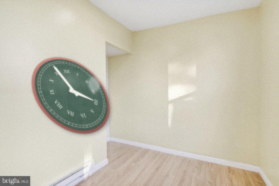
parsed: **3:56**
